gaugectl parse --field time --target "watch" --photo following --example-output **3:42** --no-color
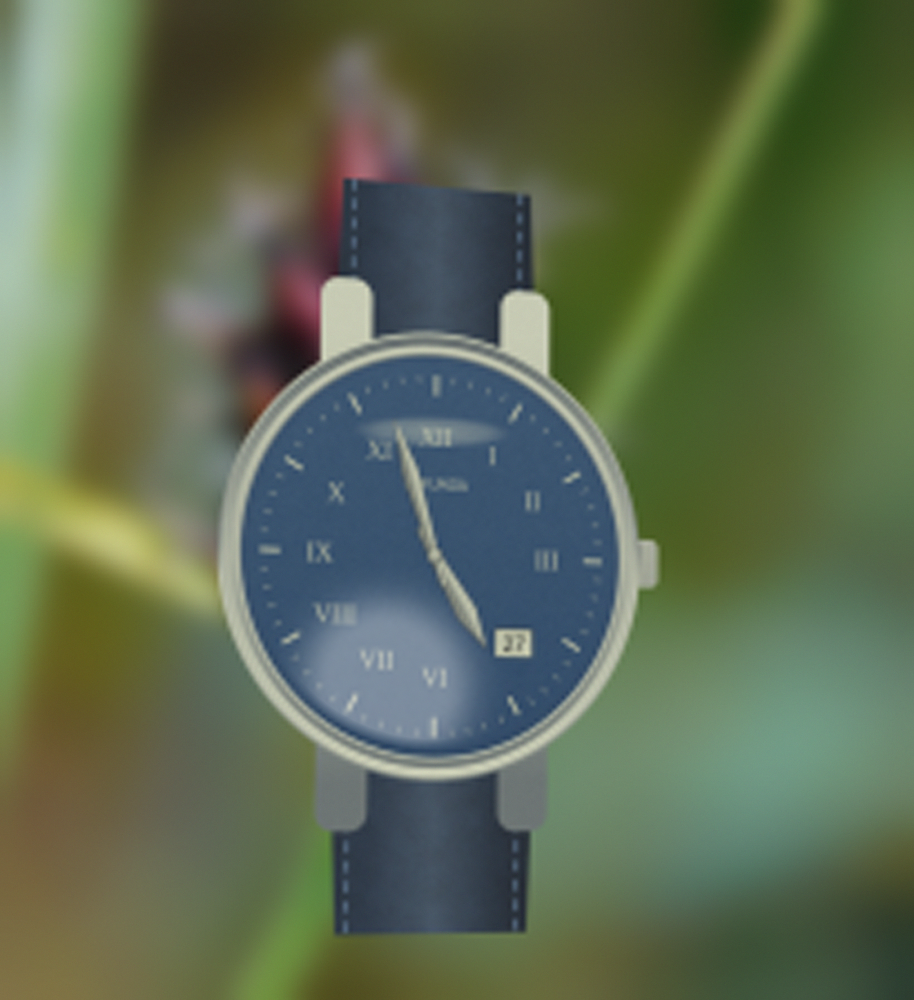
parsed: **4:57**
